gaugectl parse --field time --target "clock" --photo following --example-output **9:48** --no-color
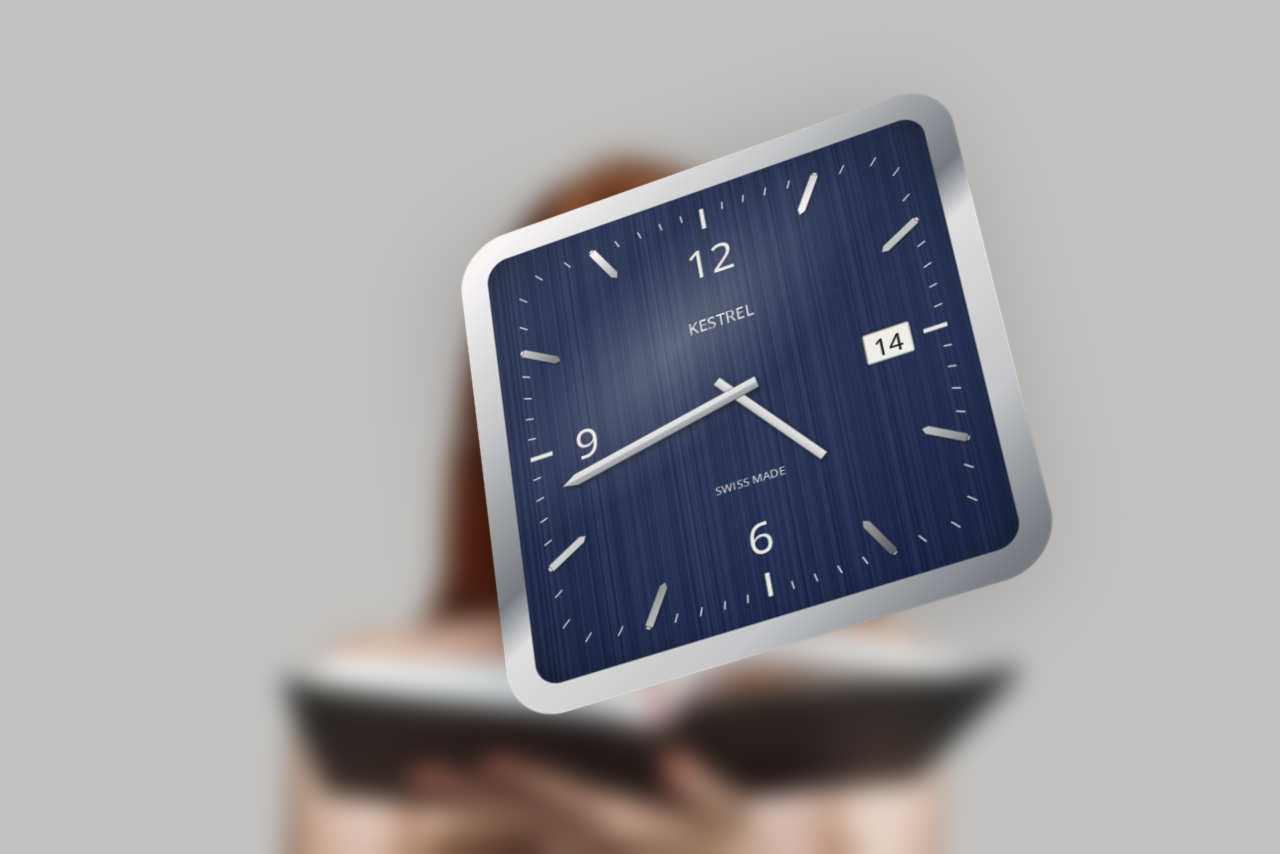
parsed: **4:43**
